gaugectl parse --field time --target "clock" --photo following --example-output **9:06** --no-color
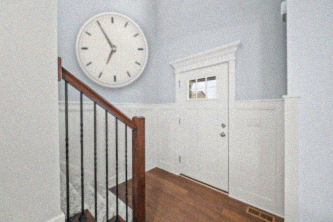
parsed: **6:55**
